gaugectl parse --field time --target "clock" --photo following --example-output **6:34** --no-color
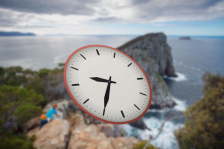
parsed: **9:35**
